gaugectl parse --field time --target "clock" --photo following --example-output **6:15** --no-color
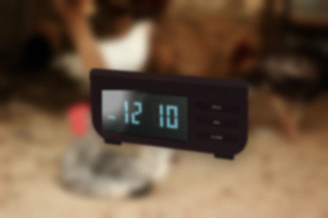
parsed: **12:10**
